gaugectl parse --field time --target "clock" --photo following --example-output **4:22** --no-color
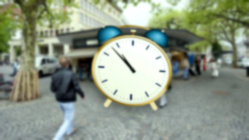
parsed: **10:53**
